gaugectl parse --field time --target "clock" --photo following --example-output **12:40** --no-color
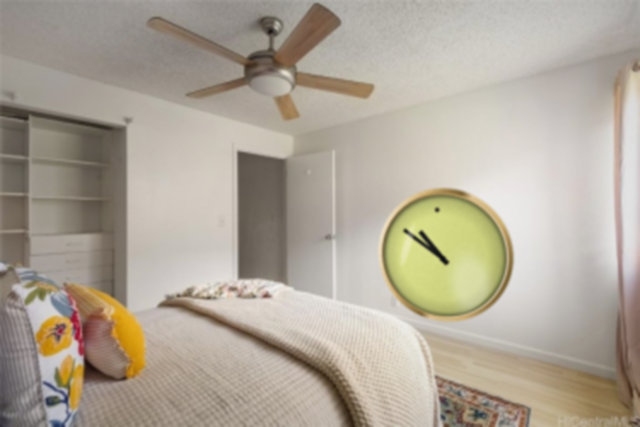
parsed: **10:52**
